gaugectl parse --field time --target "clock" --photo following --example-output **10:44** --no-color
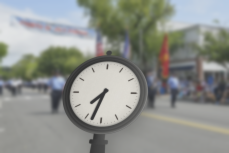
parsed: **7:33**
